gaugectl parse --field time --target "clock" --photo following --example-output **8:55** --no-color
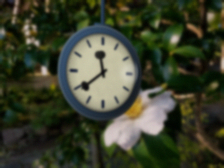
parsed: **11:39**
